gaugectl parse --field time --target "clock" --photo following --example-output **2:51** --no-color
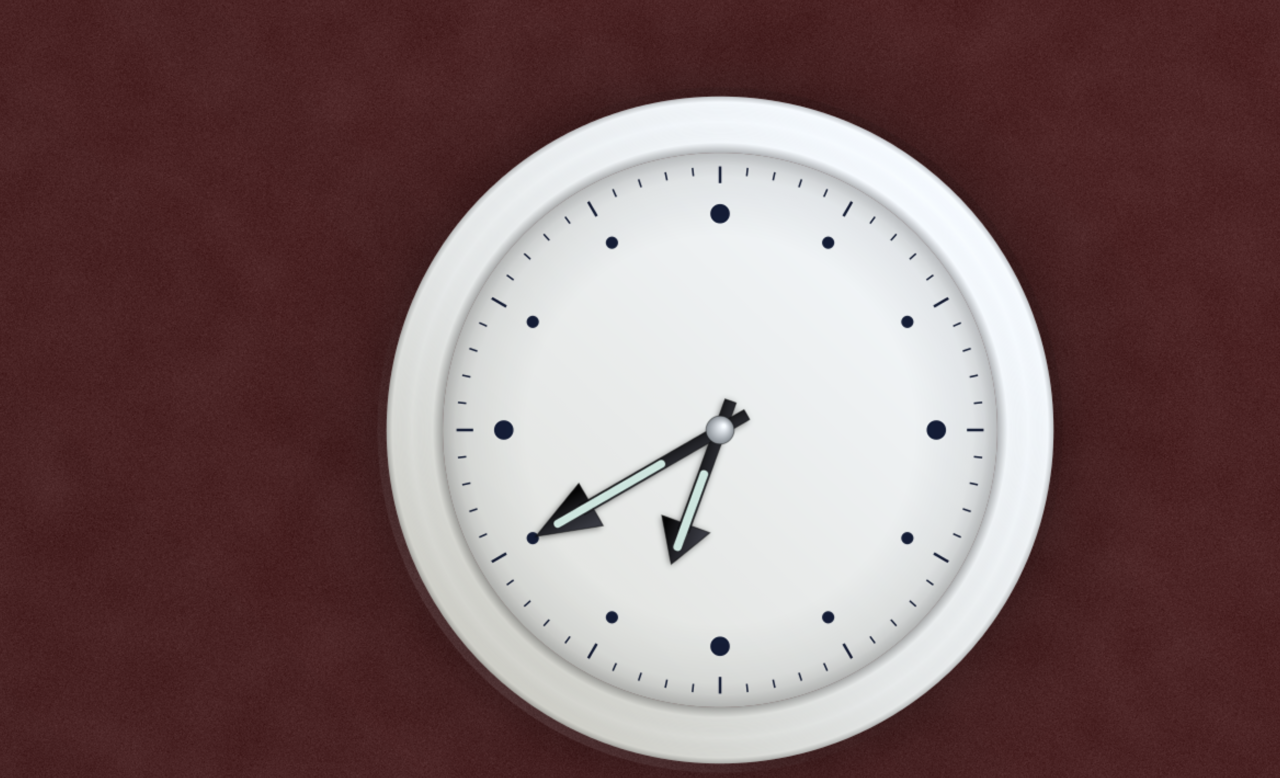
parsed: **6:40**
